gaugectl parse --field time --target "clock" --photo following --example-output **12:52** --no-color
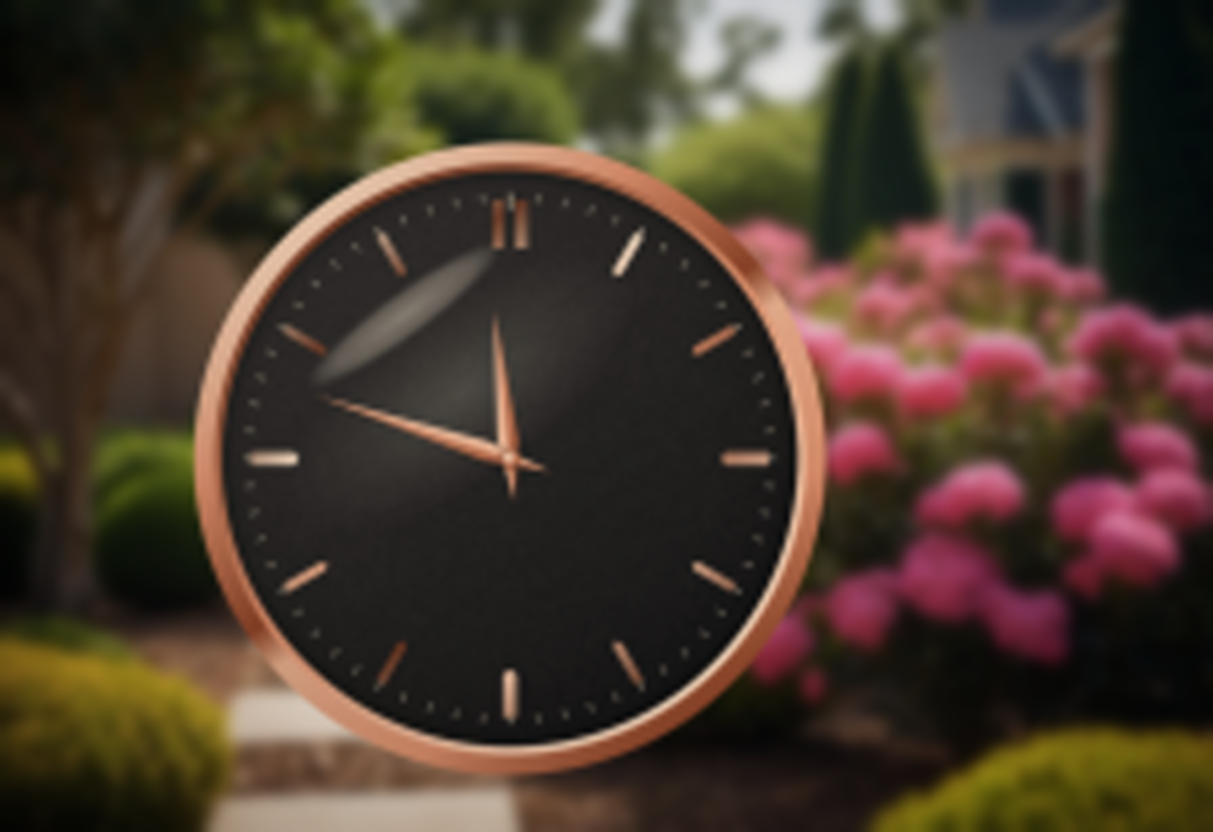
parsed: **11:48**
